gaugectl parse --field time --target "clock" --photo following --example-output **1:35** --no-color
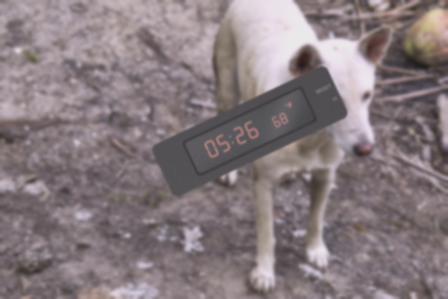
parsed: **5:26**
